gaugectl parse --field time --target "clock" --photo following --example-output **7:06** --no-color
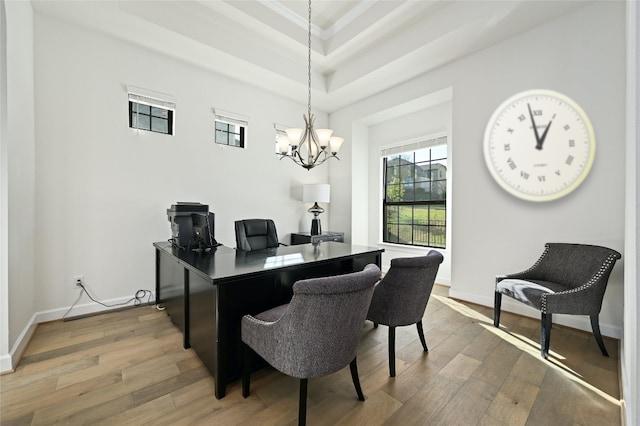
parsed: **12:58**
